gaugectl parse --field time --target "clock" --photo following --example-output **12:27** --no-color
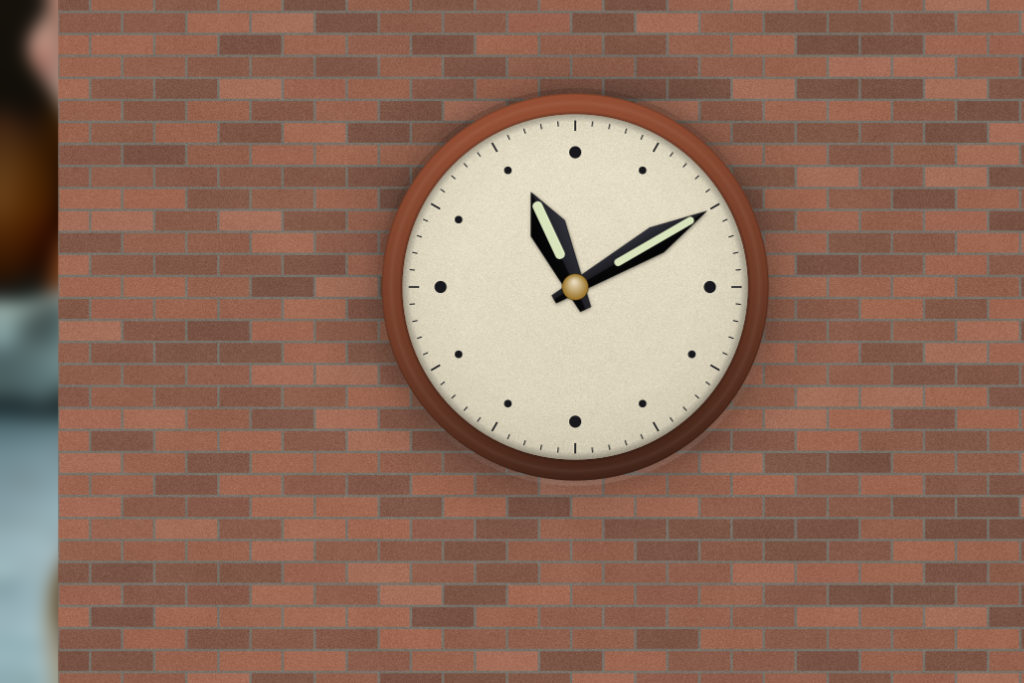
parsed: **11:10**
